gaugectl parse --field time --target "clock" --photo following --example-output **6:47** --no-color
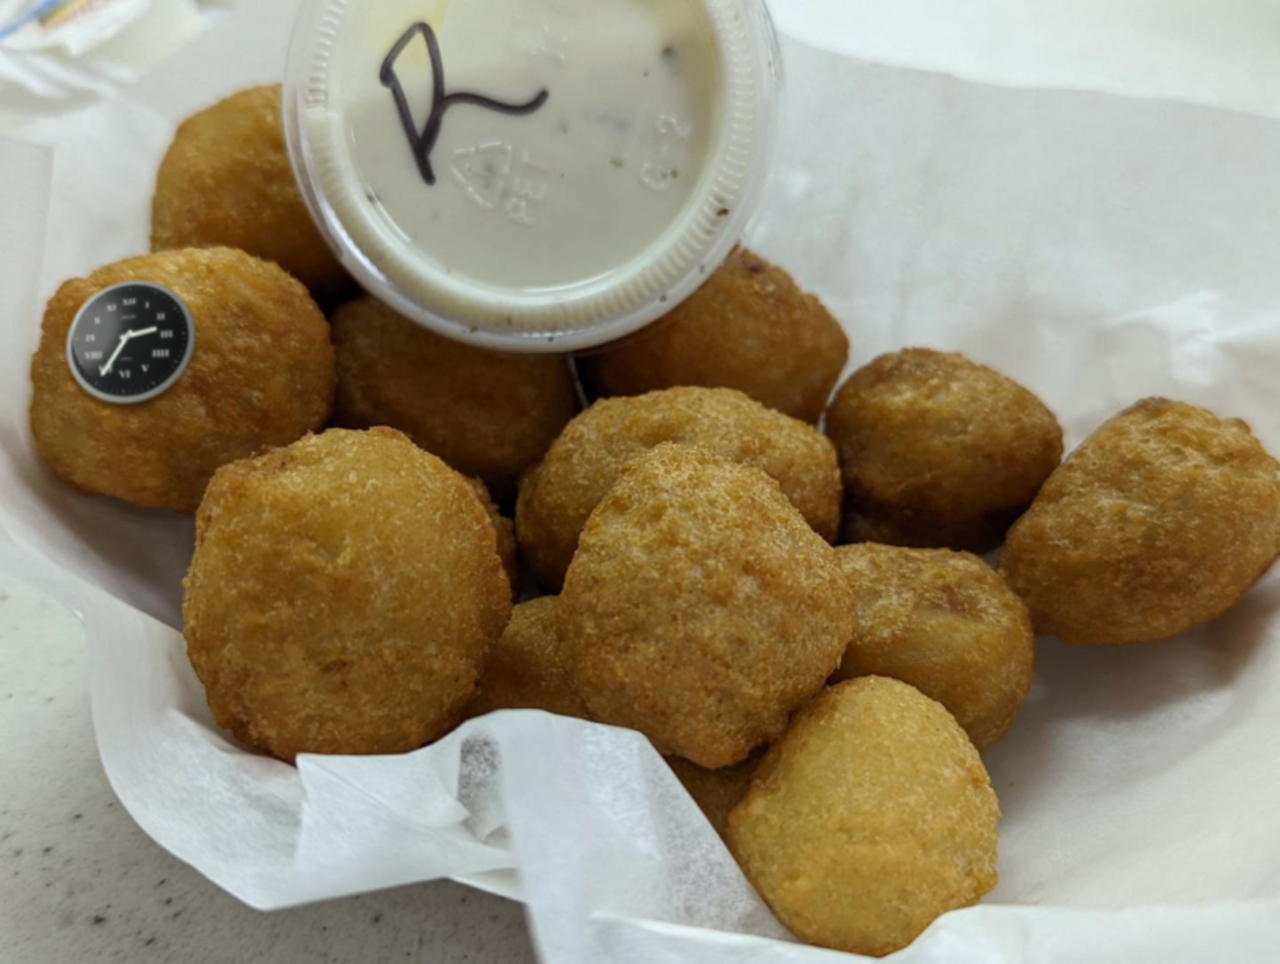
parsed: **2:35**
